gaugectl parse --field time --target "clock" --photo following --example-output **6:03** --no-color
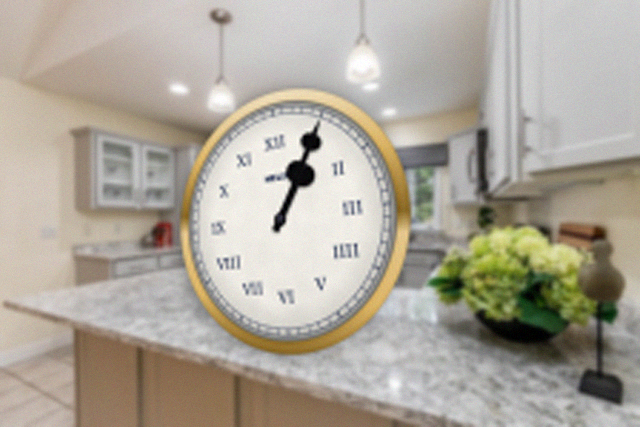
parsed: **1:05**
